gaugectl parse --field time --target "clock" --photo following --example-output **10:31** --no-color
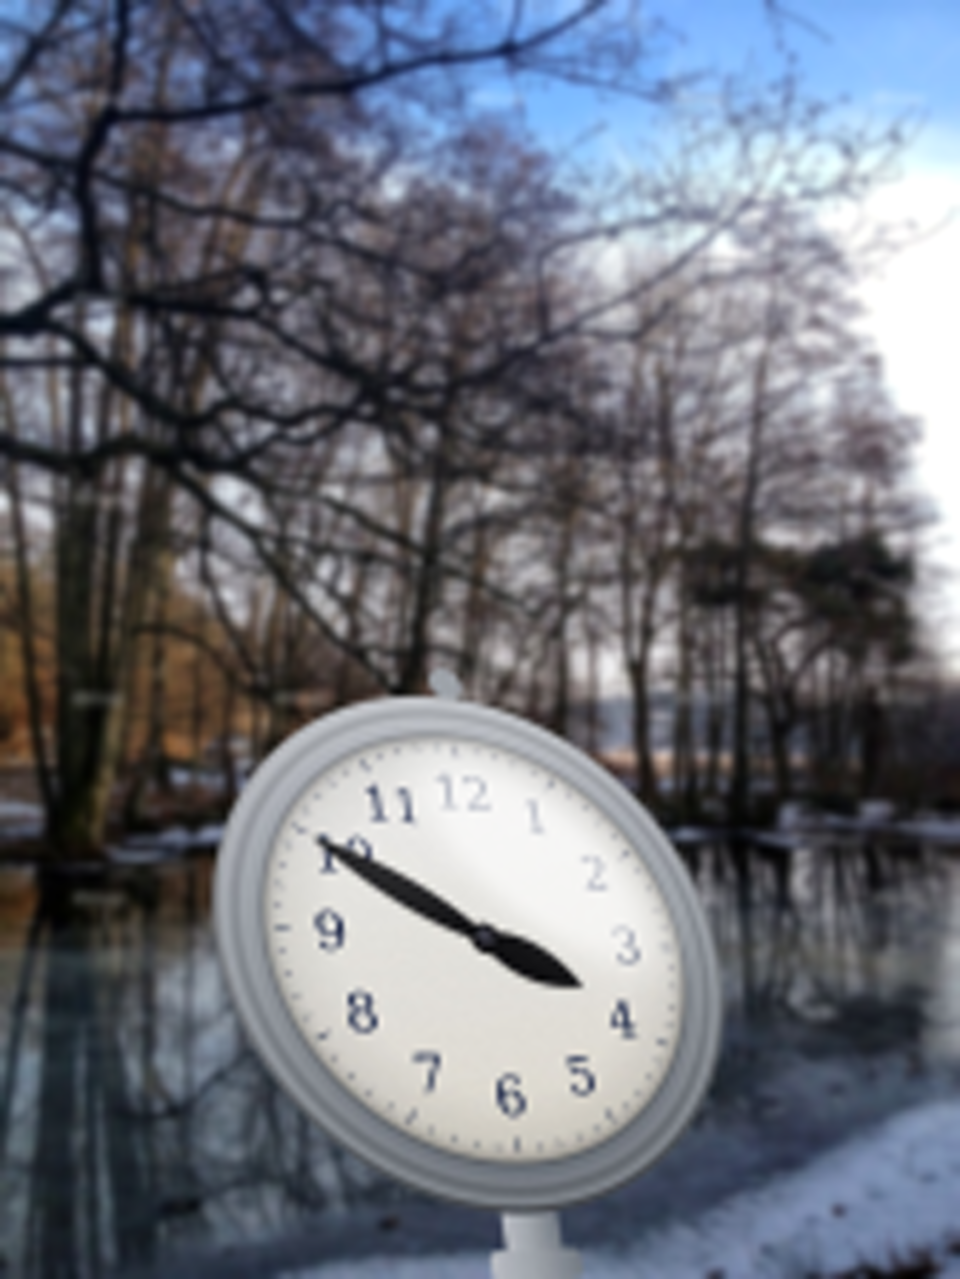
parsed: **3:50**
